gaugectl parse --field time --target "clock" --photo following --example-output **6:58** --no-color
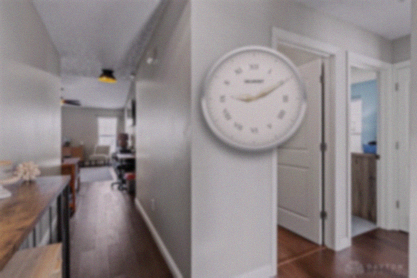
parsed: **9:10**
